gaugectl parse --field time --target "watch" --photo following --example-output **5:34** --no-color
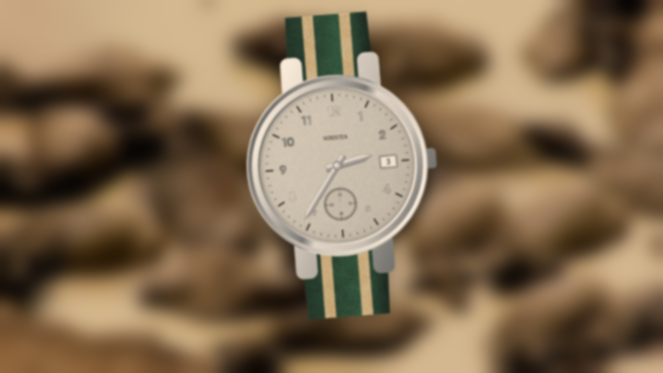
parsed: **2:36**
